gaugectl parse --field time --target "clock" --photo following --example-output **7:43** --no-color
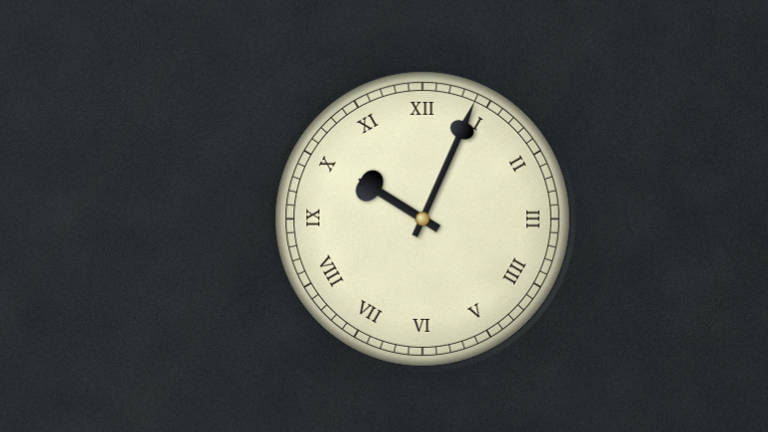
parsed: **10:04**
